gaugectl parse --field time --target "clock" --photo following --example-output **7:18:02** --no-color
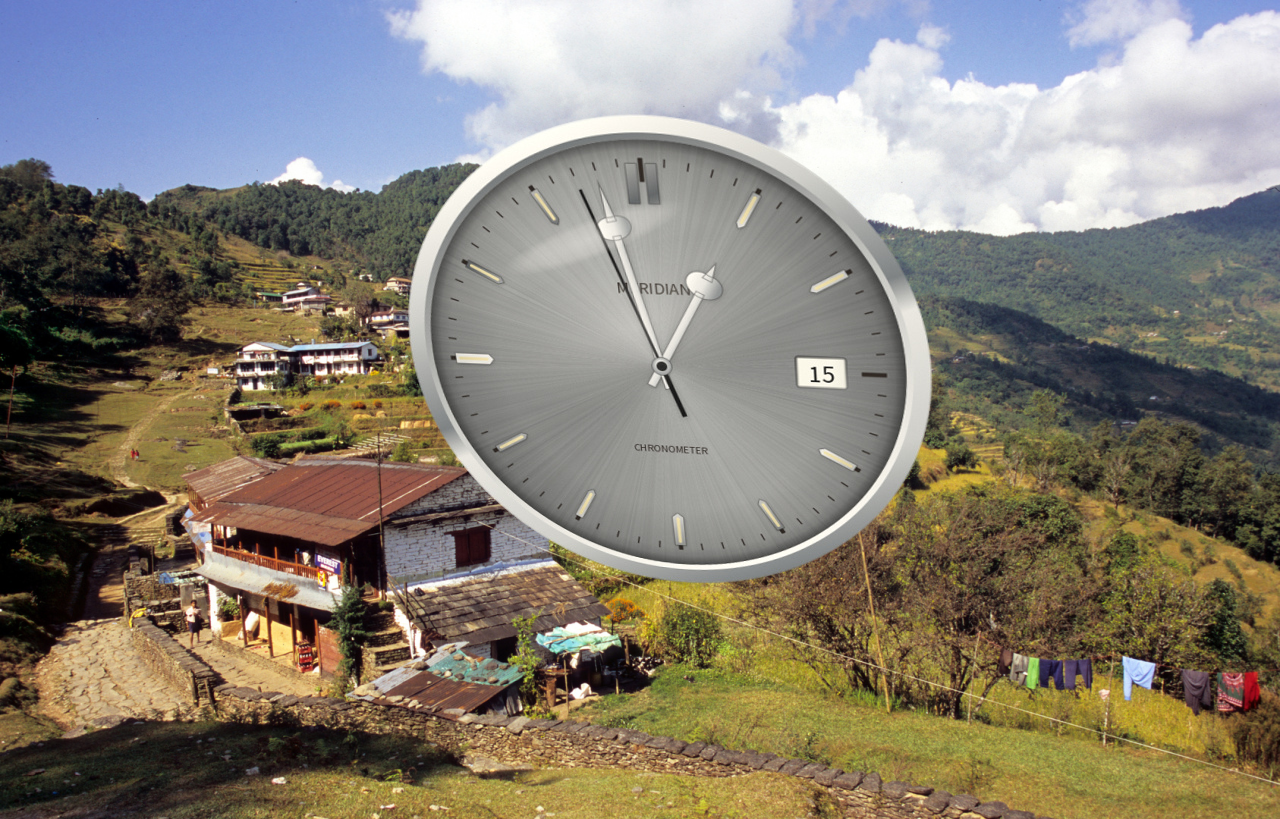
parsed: **12:57:57**
